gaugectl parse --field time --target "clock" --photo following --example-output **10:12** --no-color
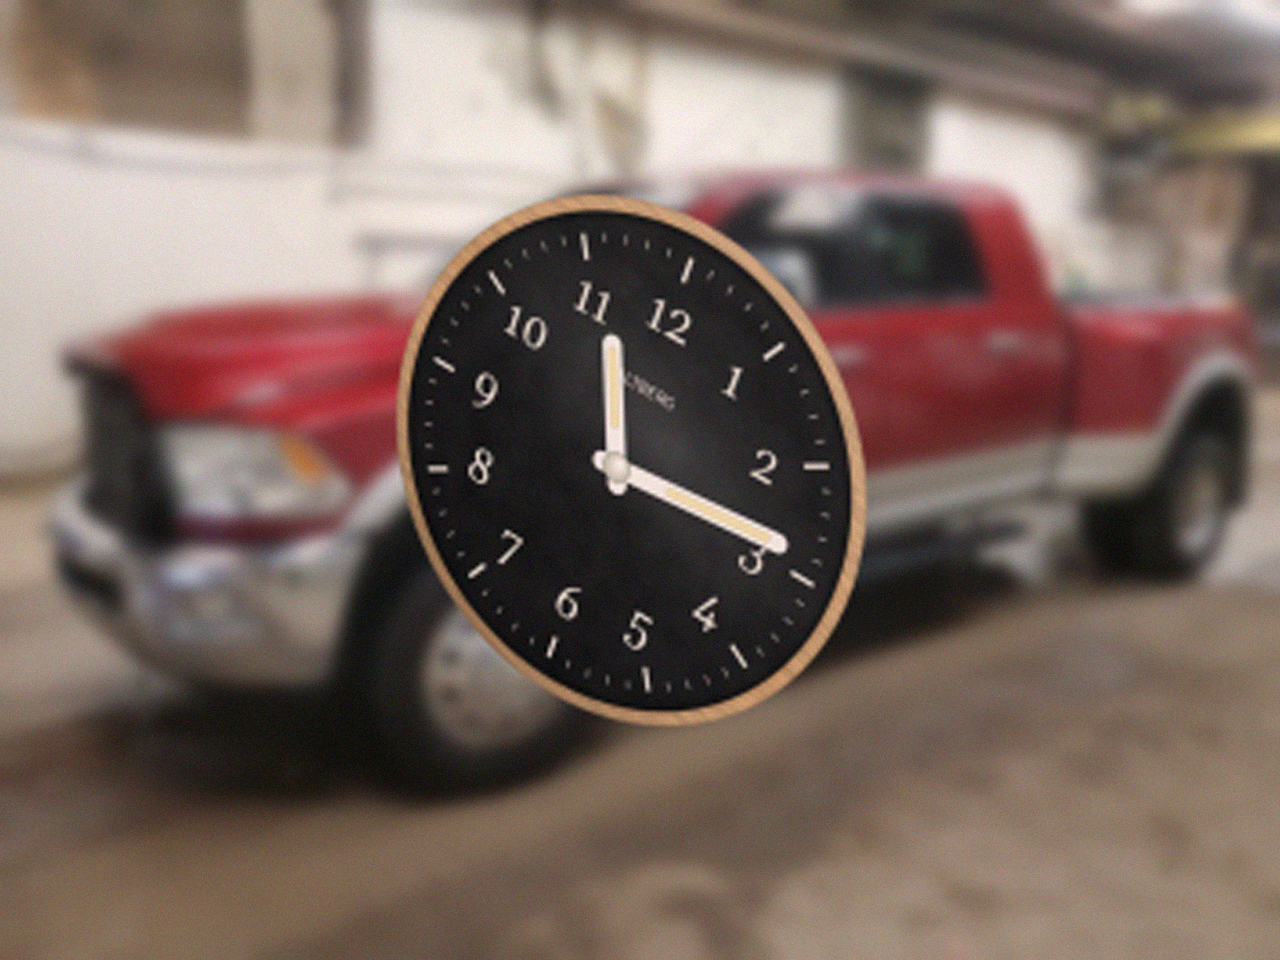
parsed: **11:14**
